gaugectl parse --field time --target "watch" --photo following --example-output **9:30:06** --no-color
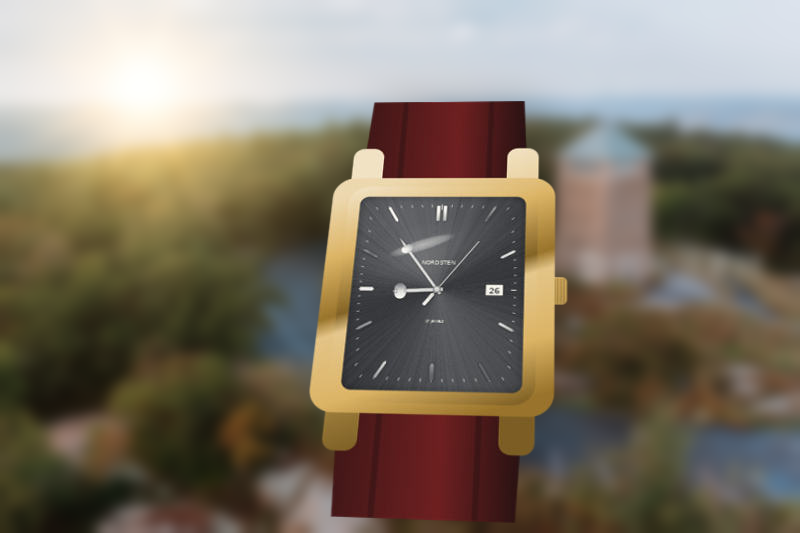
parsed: **8:54:06**
